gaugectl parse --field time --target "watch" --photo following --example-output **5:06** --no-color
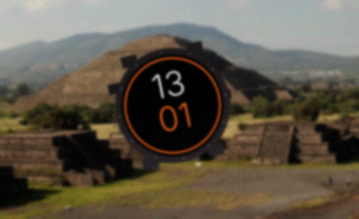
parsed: **13:01**
